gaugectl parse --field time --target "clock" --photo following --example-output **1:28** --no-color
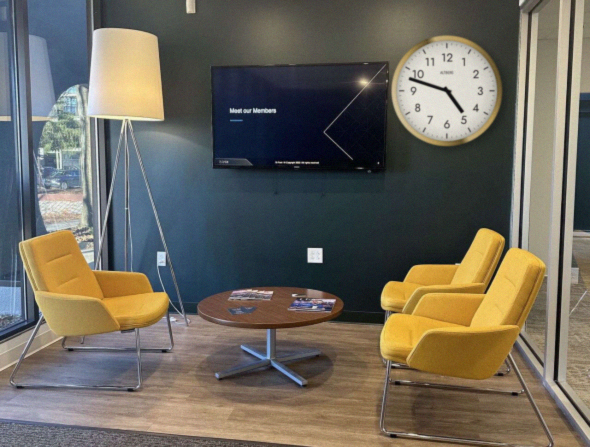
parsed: **4:48**
